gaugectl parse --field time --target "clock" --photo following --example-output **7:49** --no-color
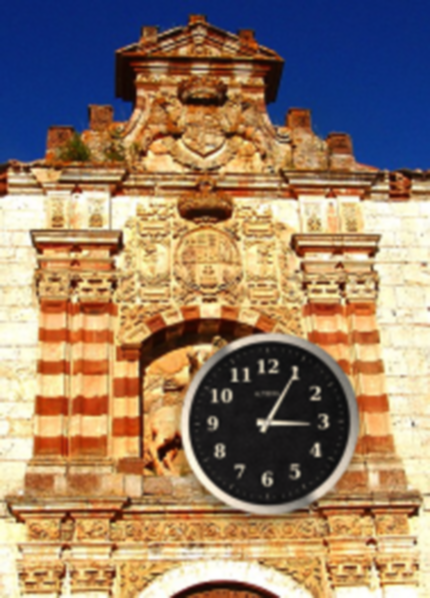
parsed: **3:05**
